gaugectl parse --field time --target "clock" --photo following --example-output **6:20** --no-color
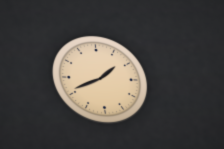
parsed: **1:41**
